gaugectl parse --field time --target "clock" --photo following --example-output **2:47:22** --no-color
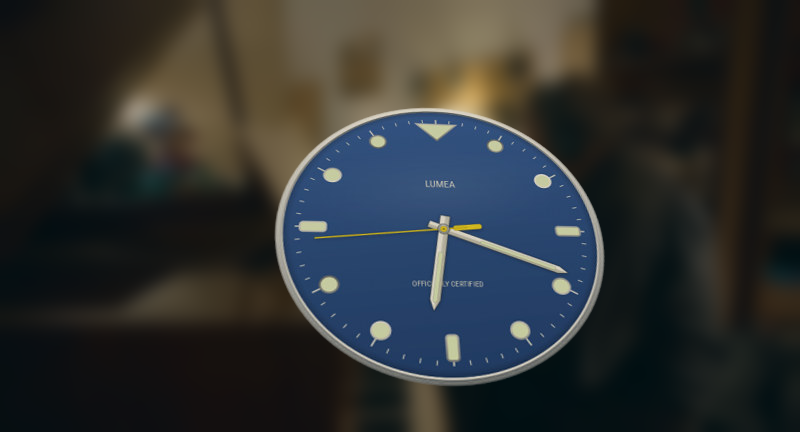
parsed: **6:18:44**
